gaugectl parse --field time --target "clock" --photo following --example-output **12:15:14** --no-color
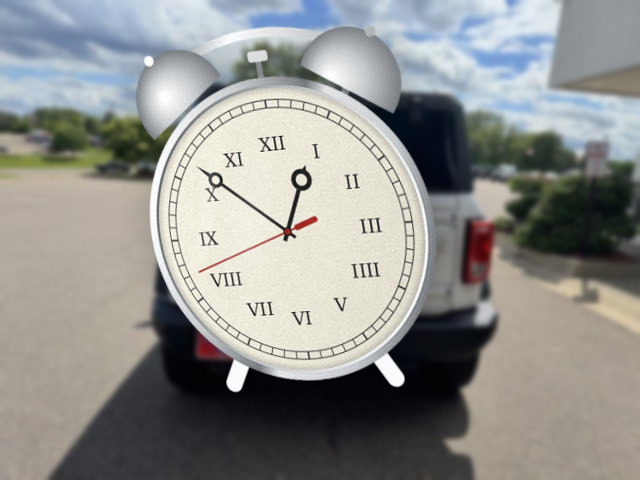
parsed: **12:51:42**
